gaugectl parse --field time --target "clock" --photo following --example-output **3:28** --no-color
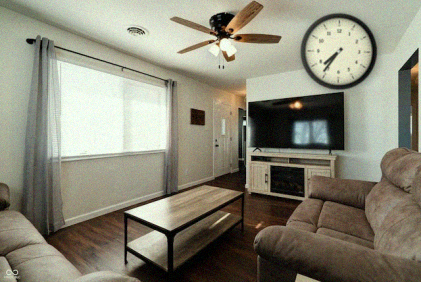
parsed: **7:36**
